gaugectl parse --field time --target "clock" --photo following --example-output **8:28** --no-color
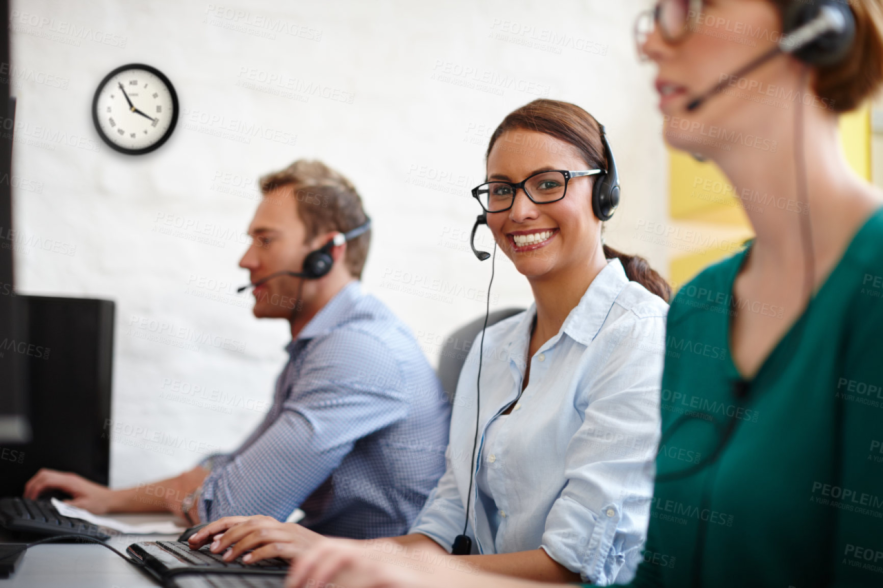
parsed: **3:55**
